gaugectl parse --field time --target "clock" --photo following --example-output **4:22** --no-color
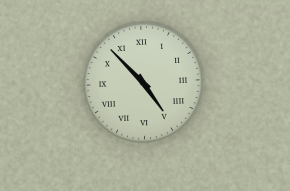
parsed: **4:53**
